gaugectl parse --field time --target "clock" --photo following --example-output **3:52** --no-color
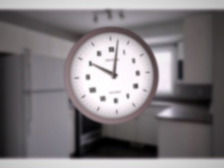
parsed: **10:02**
